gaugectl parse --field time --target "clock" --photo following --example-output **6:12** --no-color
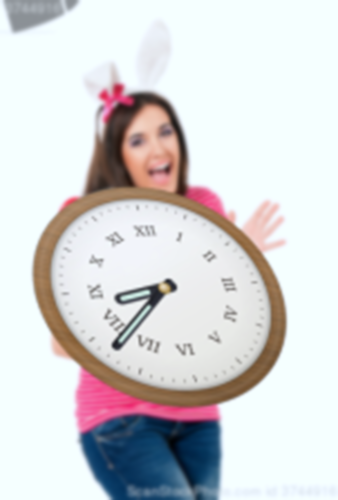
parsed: **8:38**
